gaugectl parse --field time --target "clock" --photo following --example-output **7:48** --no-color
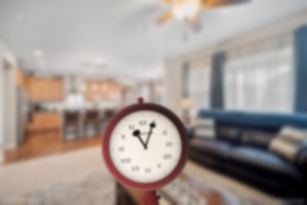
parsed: **11:04**
